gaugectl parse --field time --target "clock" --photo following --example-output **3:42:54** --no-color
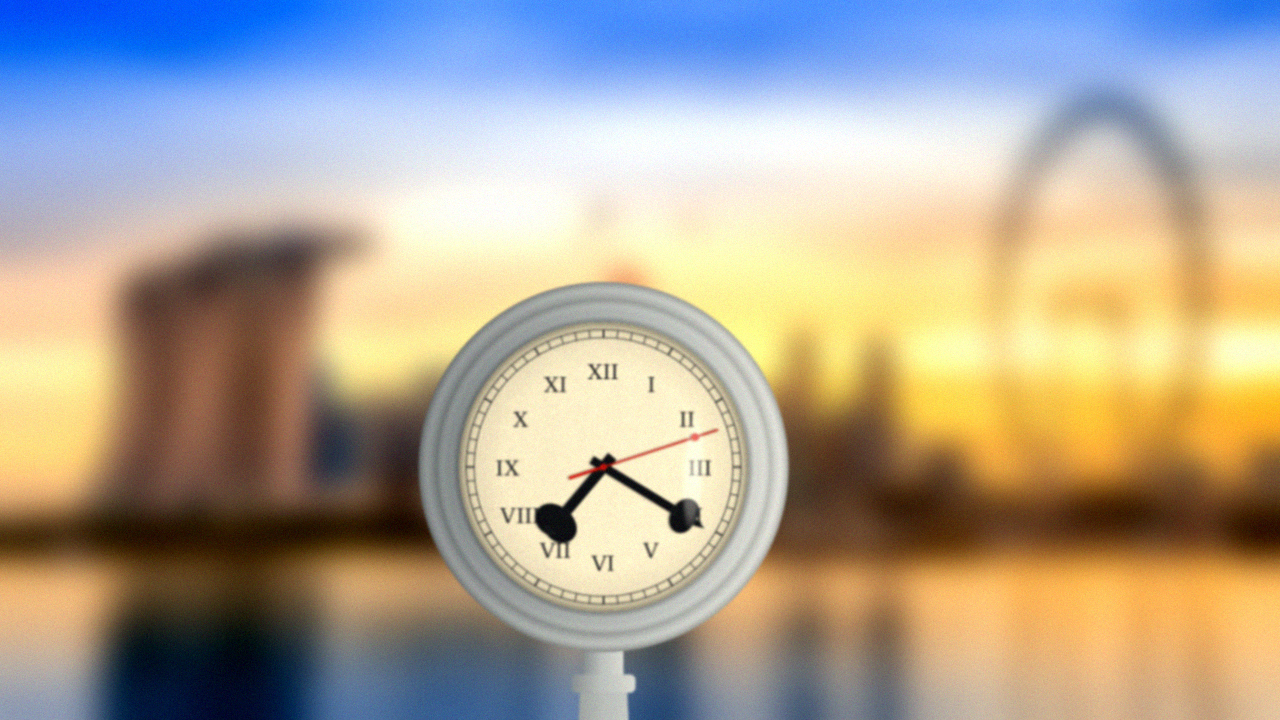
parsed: **7:20:12**
